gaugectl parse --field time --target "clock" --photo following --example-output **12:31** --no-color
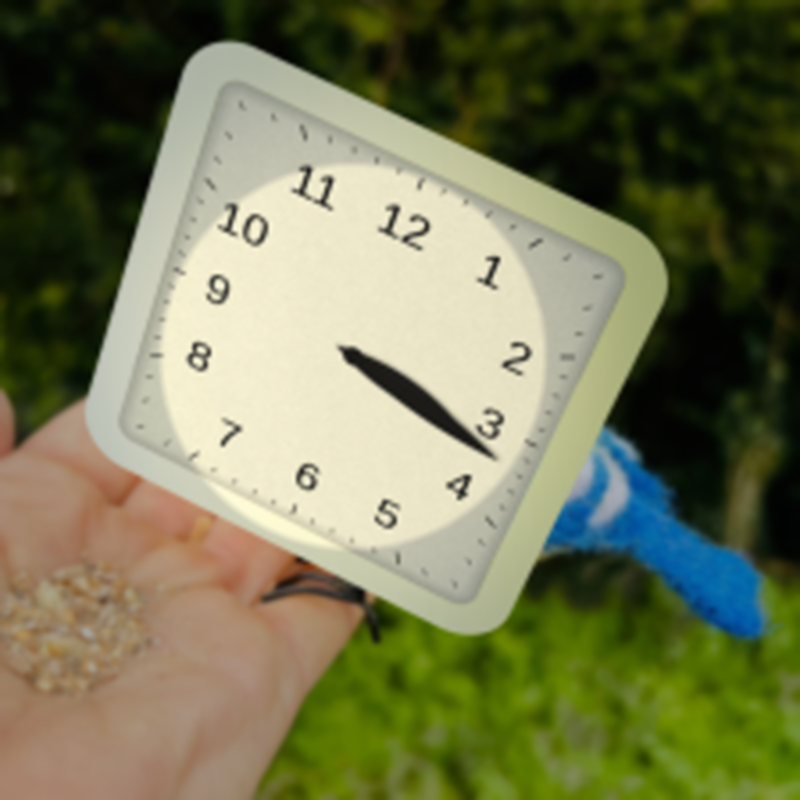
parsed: **3:17**
